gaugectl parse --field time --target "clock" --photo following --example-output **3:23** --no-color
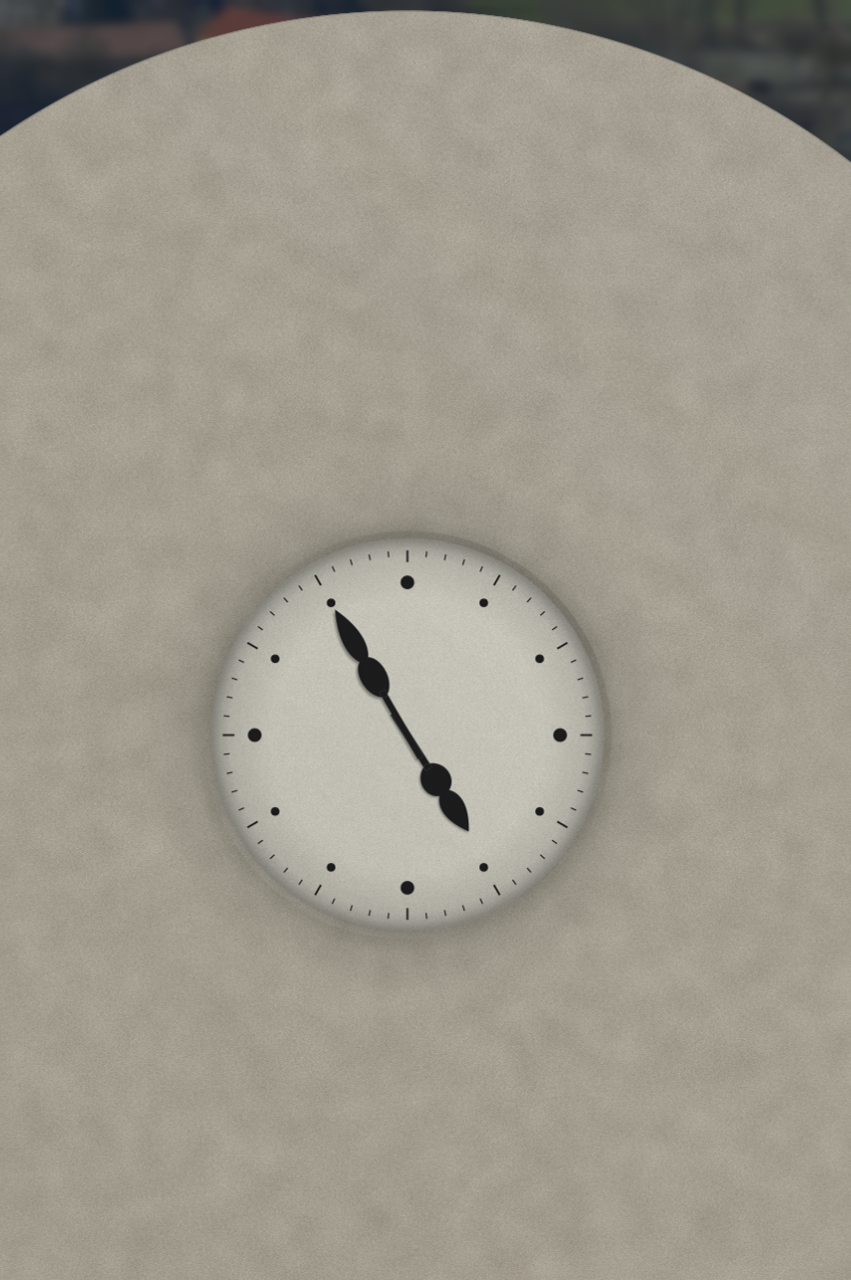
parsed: **4:55**
